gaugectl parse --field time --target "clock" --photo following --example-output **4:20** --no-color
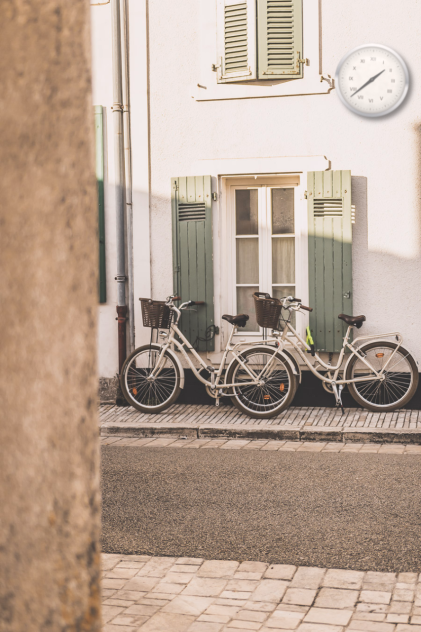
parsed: **1:38**
